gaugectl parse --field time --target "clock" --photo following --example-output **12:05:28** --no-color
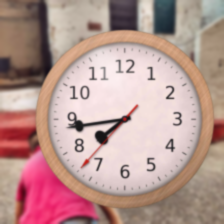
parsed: **7:43:37**
